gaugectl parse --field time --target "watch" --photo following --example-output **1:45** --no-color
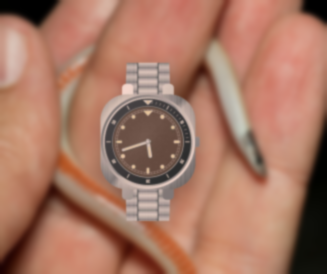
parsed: **5:42**
